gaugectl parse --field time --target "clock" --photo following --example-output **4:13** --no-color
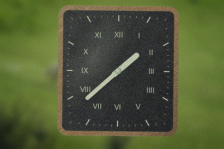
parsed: **1:38**
